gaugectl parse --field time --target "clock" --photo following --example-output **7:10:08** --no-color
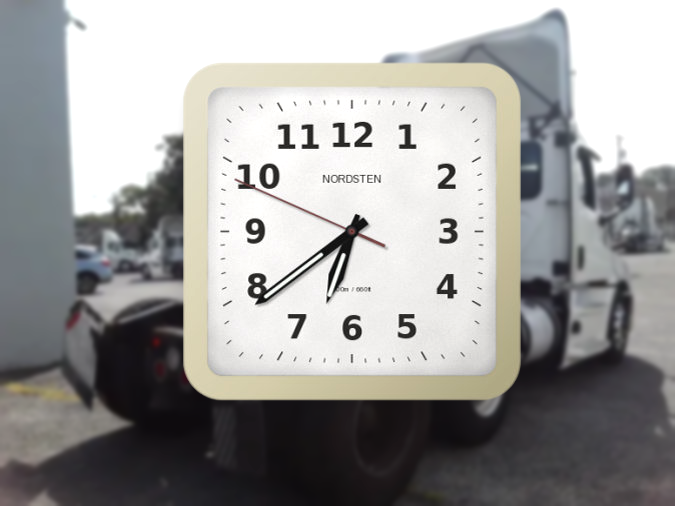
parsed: **6:38:49**
